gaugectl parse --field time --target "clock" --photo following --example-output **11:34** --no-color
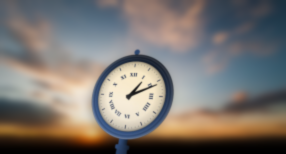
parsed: **1:11**
